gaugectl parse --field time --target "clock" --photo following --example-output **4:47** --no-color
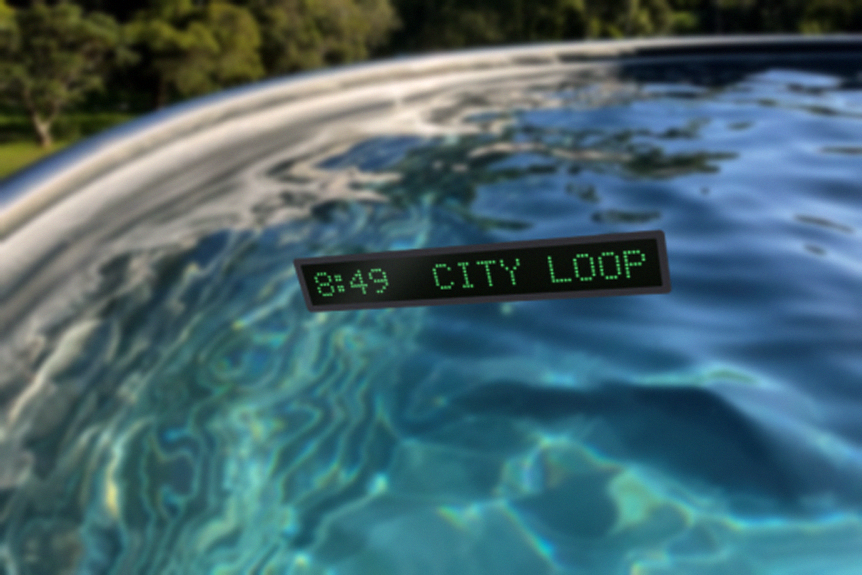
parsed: **8:49**
